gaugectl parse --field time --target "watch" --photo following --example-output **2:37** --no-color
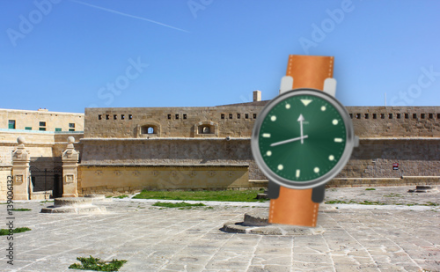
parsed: **11:42**
